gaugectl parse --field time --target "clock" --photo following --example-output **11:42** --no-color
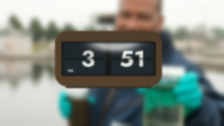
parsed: **3:51**
